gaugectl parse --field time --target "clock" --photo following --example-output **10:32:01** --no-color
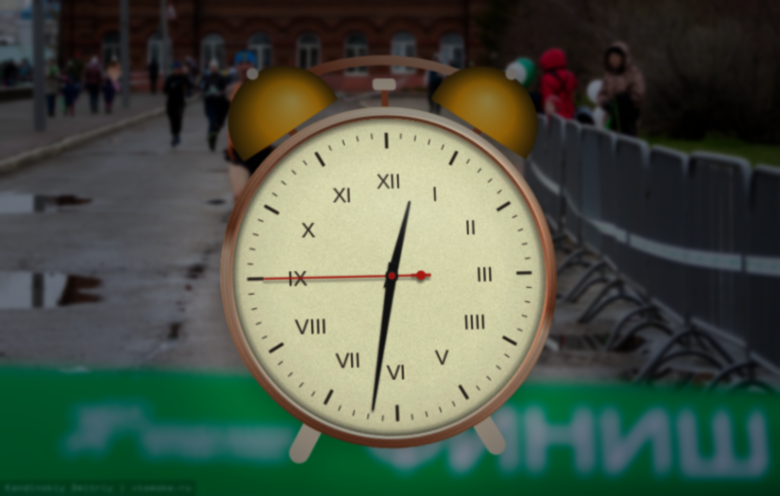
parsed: **12:31:45**
